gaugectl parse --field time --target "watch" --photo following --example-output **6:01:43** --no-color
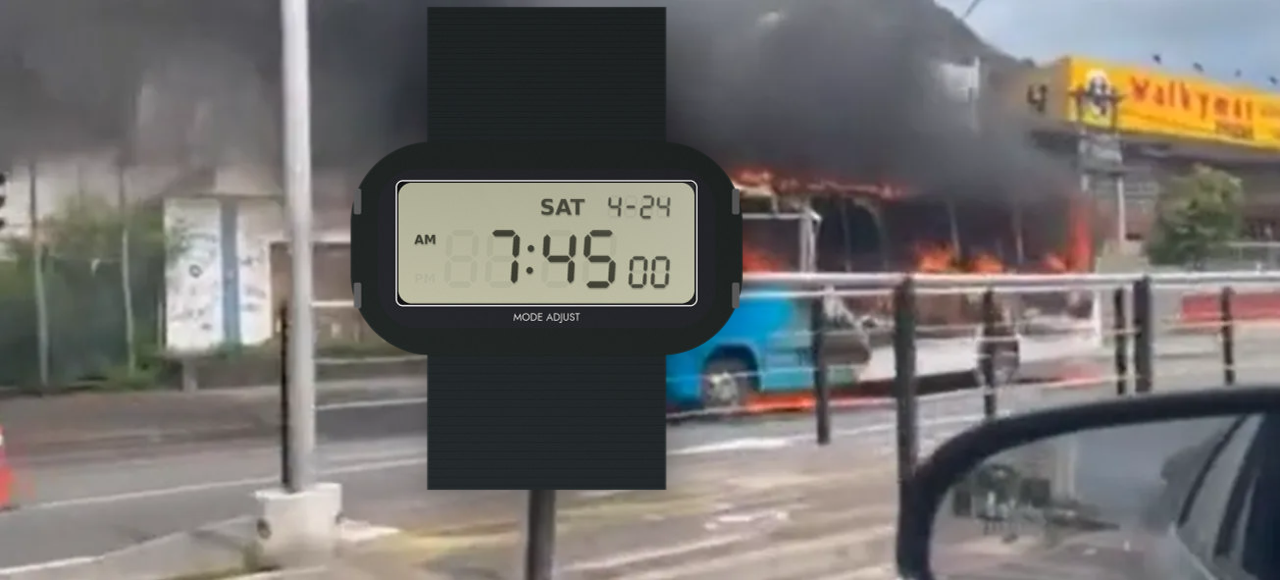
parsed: **7:45:00**
